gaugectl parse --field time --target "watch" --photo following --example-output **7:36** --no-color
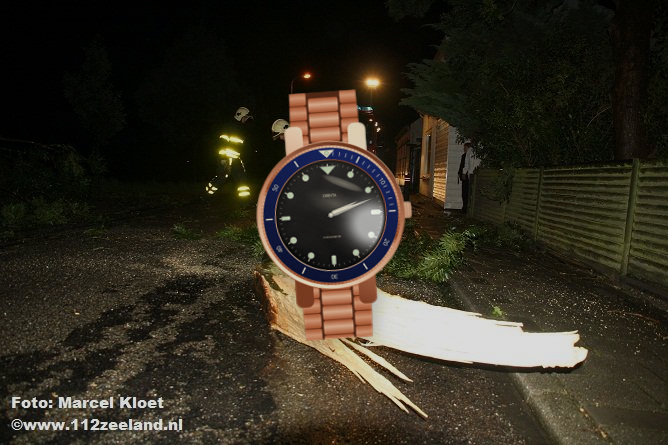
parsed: **2:12**
